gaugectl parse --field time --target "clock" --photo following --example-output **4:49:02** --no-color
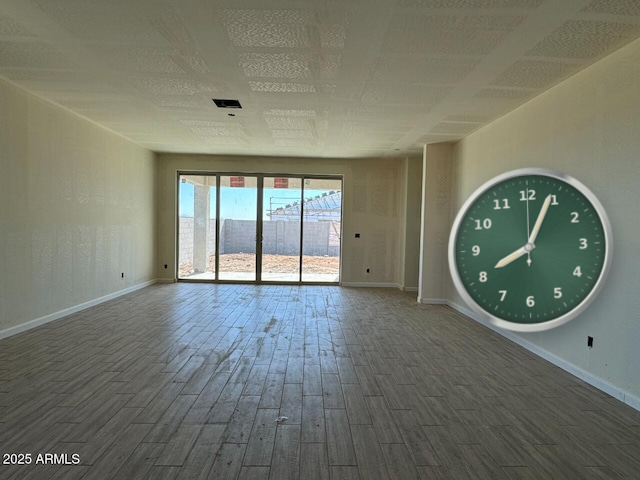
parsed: **8:04:00**
